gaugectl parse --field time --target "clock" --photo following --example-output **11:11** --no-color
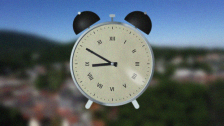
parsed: **8:50**
